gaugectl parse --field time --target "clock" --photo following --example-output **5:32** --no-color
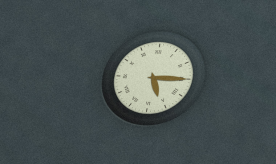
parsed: **5:15**
